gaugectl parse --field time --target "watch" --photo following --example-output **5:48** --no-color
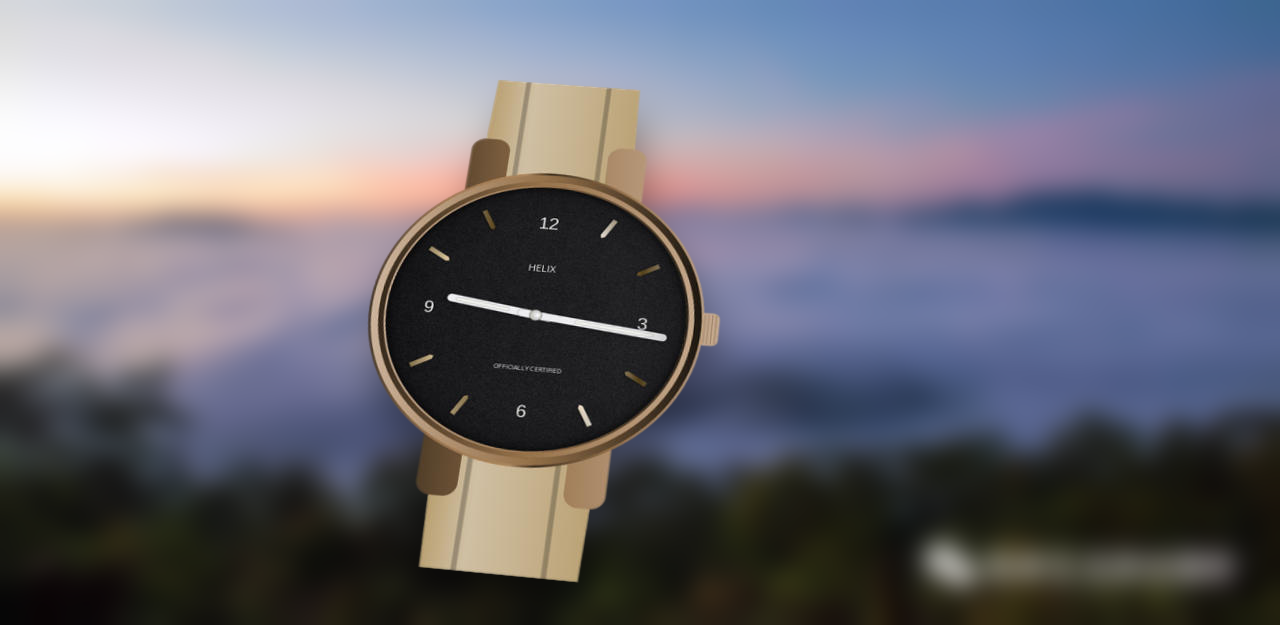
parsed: **9:16**
